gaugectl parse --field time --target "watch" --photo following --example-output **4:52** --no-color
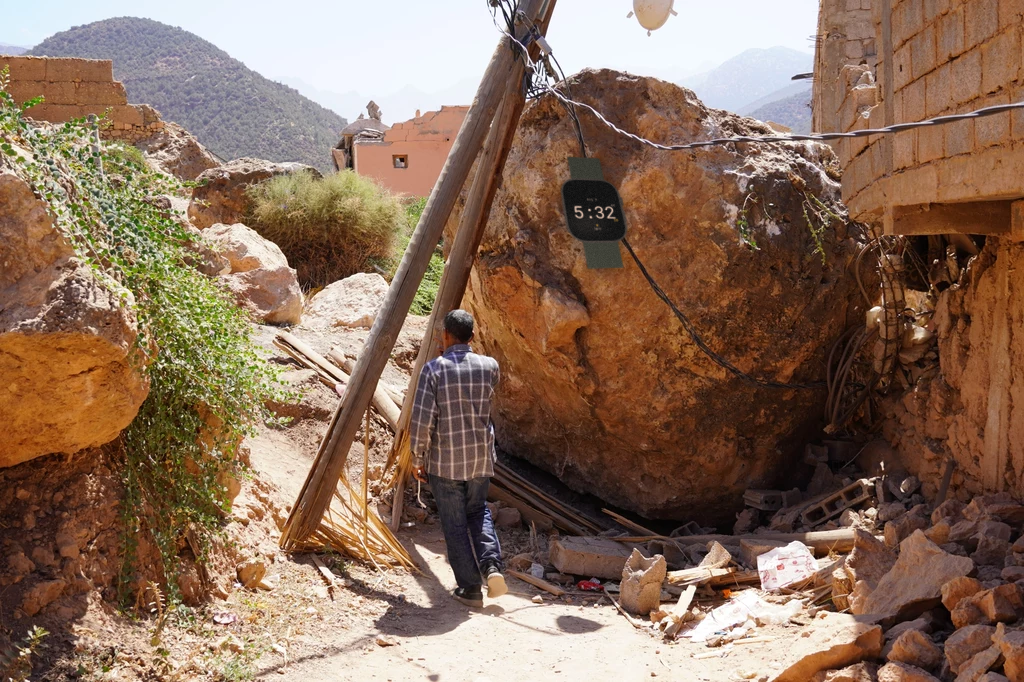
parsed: **5:32**
